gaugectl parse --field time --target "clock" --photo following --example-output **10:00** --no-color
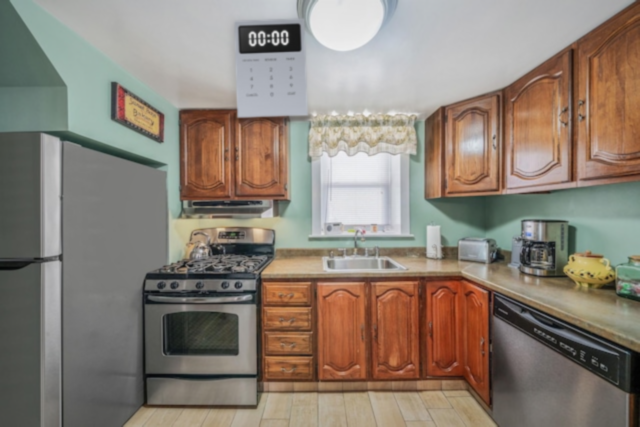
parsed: **0:00**
